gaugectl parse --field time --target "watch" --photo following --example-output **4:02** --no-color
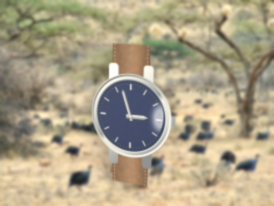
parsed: **2:57**
